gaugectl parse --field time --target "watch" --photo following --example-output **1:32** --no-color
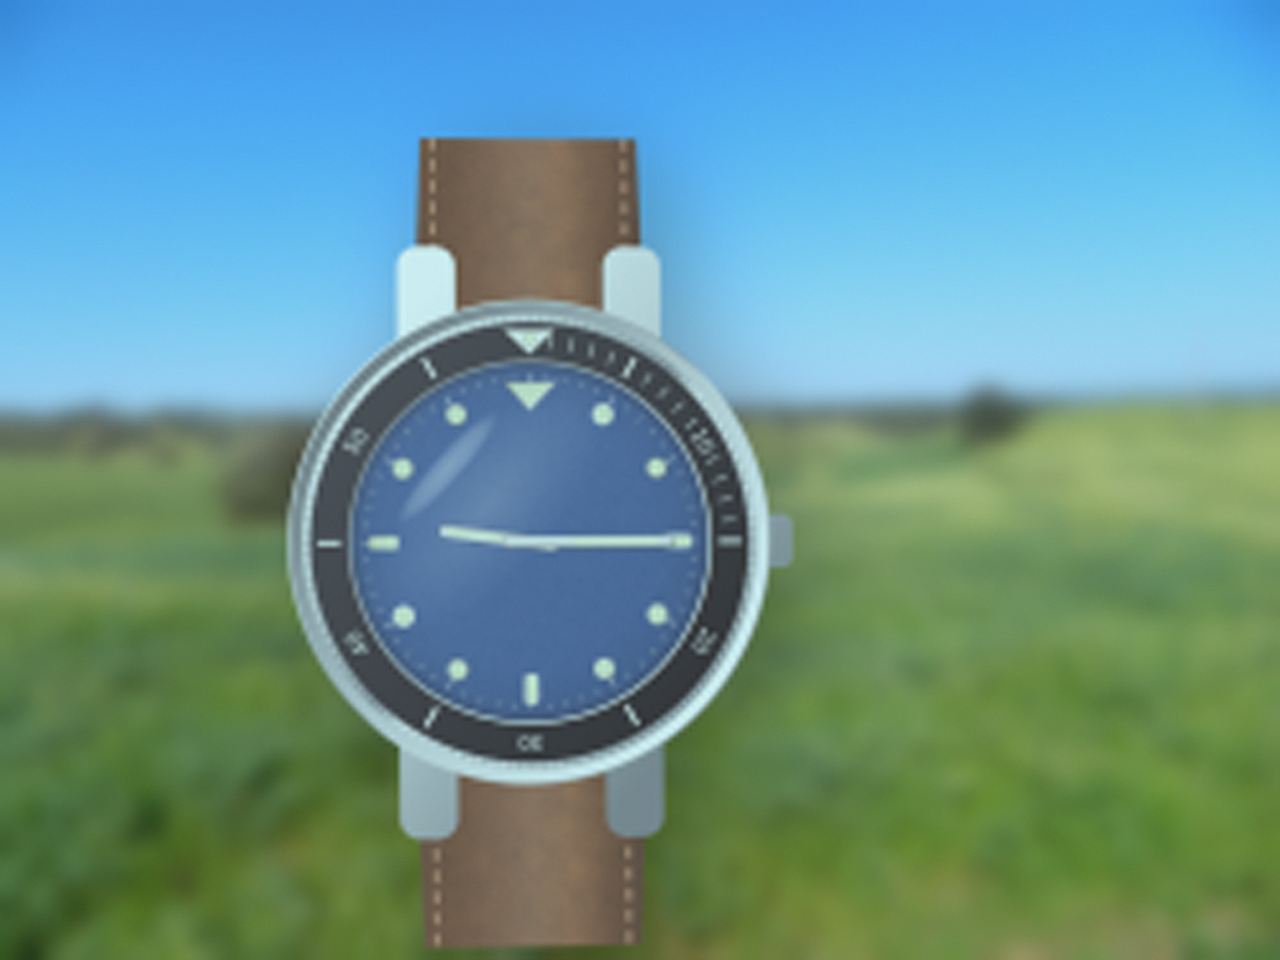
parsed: **9:15**
